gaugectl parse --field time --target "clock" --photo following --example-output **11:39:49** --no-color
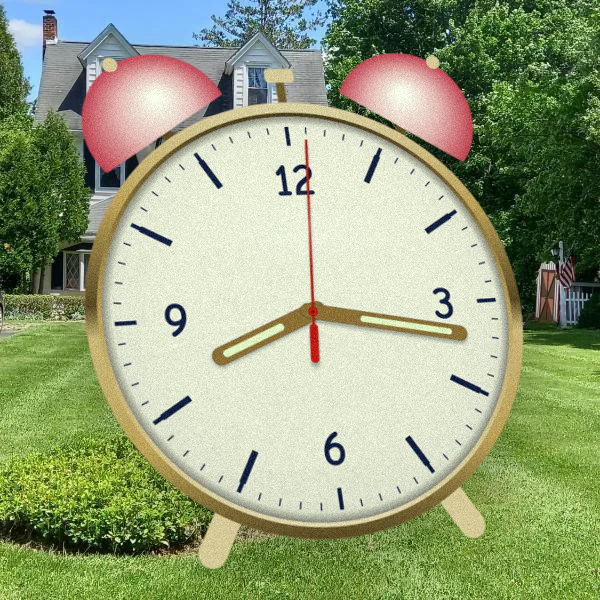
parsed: **8:17:01**
